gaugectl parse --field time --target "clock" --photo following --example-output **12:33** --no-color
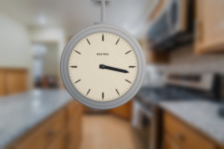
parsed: **3:17**
